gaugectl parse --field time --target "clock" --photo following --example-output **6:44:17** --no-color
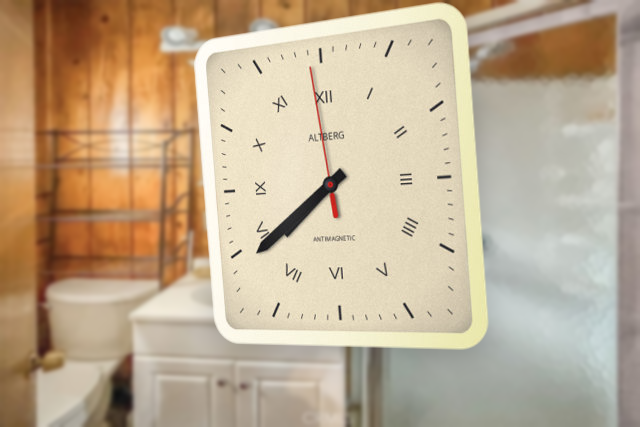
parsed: **7:38:59**
